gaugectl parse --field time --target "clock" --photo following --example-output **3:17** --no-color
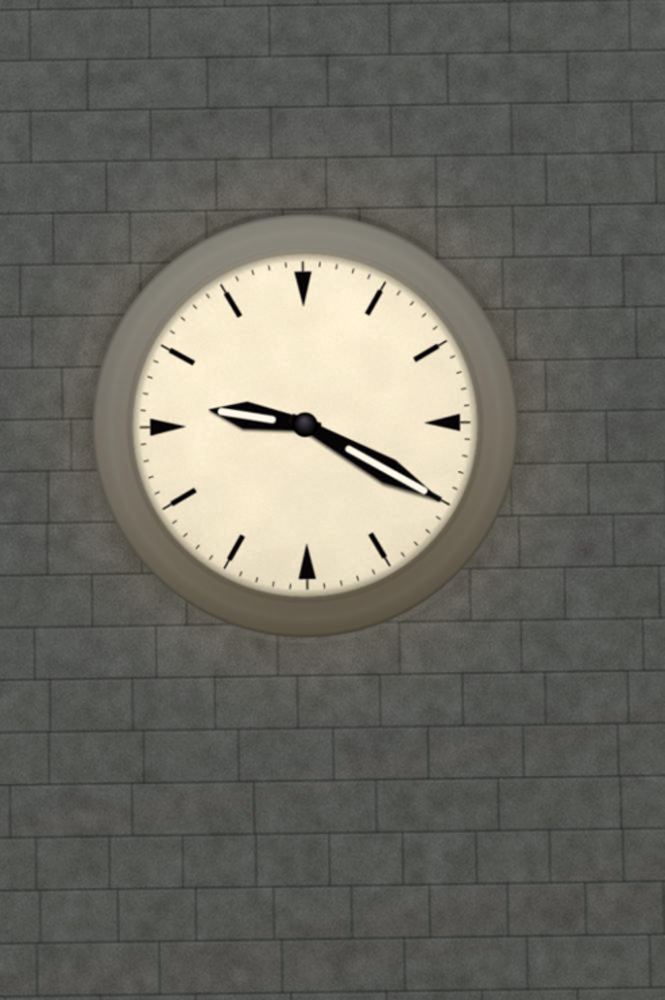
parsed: **9:20**
